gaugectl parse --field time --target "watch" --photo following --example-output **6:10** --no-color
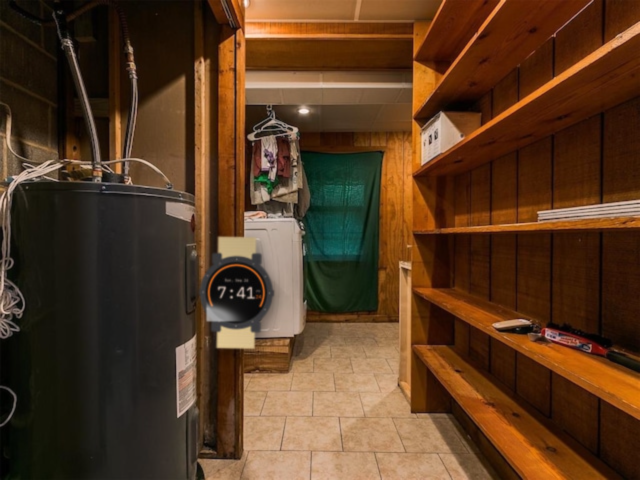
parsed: **7:41**
